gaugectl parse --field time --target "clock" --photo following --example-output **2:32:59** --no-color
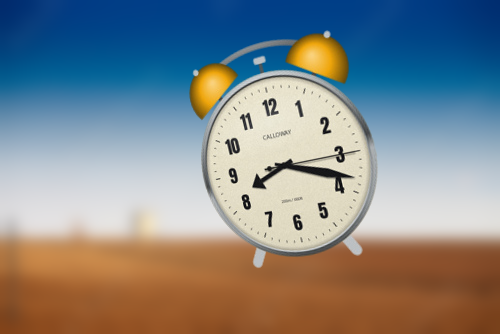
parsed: **8:18:15**
